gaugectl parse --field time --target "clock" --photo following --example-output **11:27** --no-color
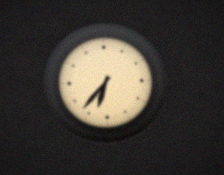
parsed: **6:37**
